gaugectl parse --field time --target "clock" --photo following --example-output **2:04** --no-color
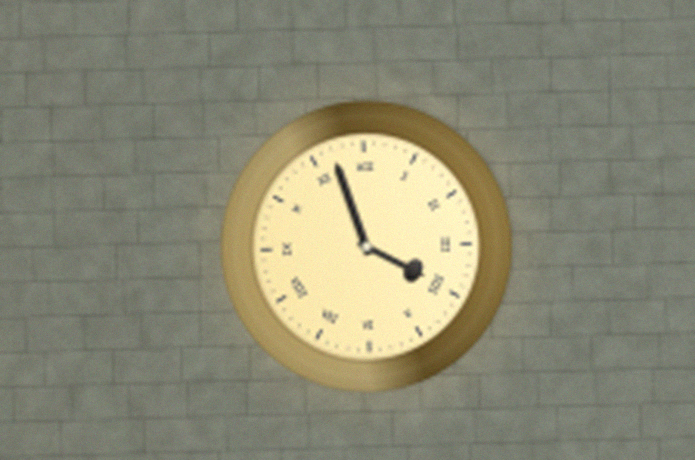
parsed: **3:57**
